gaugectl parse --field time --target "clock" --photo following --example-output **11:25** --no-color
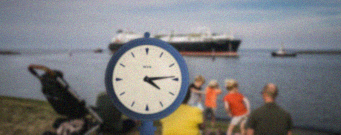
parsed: **4:14**
